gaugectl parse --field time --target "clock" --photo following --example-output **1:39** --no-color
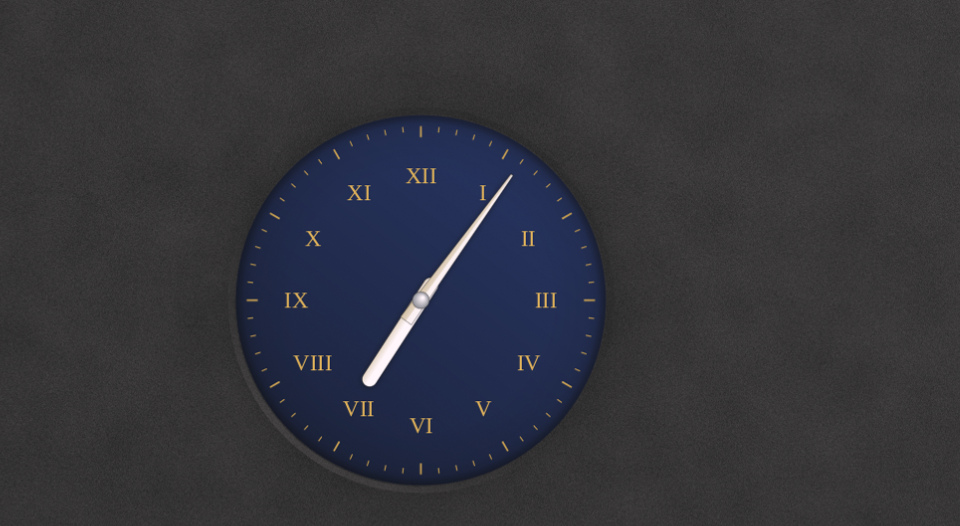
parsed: **7:06**
